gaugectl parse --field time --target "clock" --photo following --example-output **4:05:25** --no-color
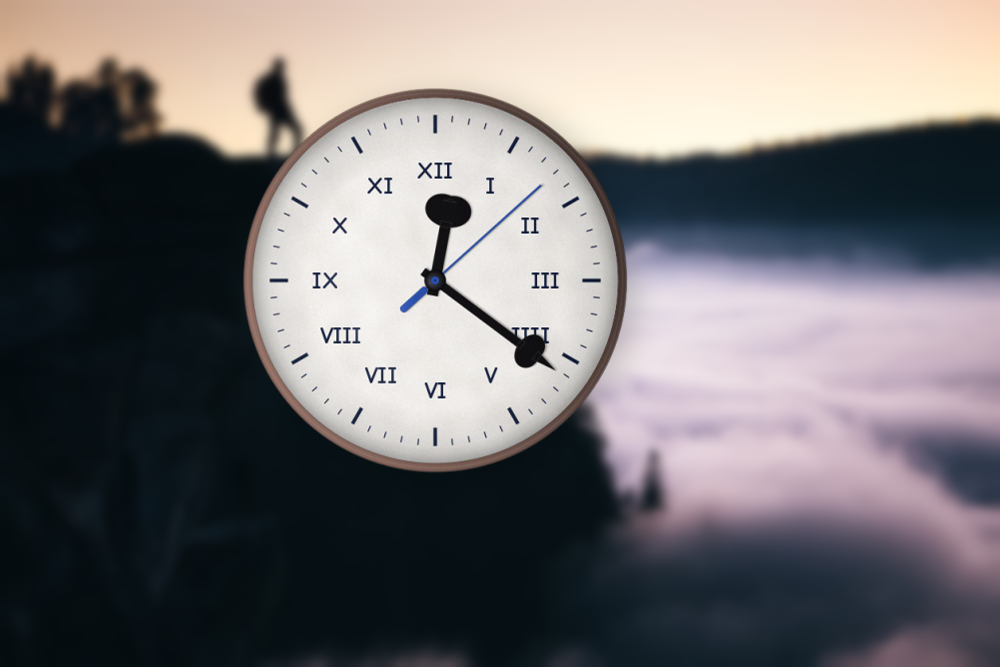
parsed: **12:21:08**
